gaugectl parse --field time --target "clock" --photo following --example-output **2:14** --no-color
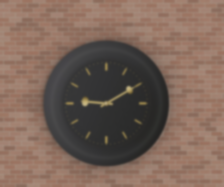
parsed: **9:10**
